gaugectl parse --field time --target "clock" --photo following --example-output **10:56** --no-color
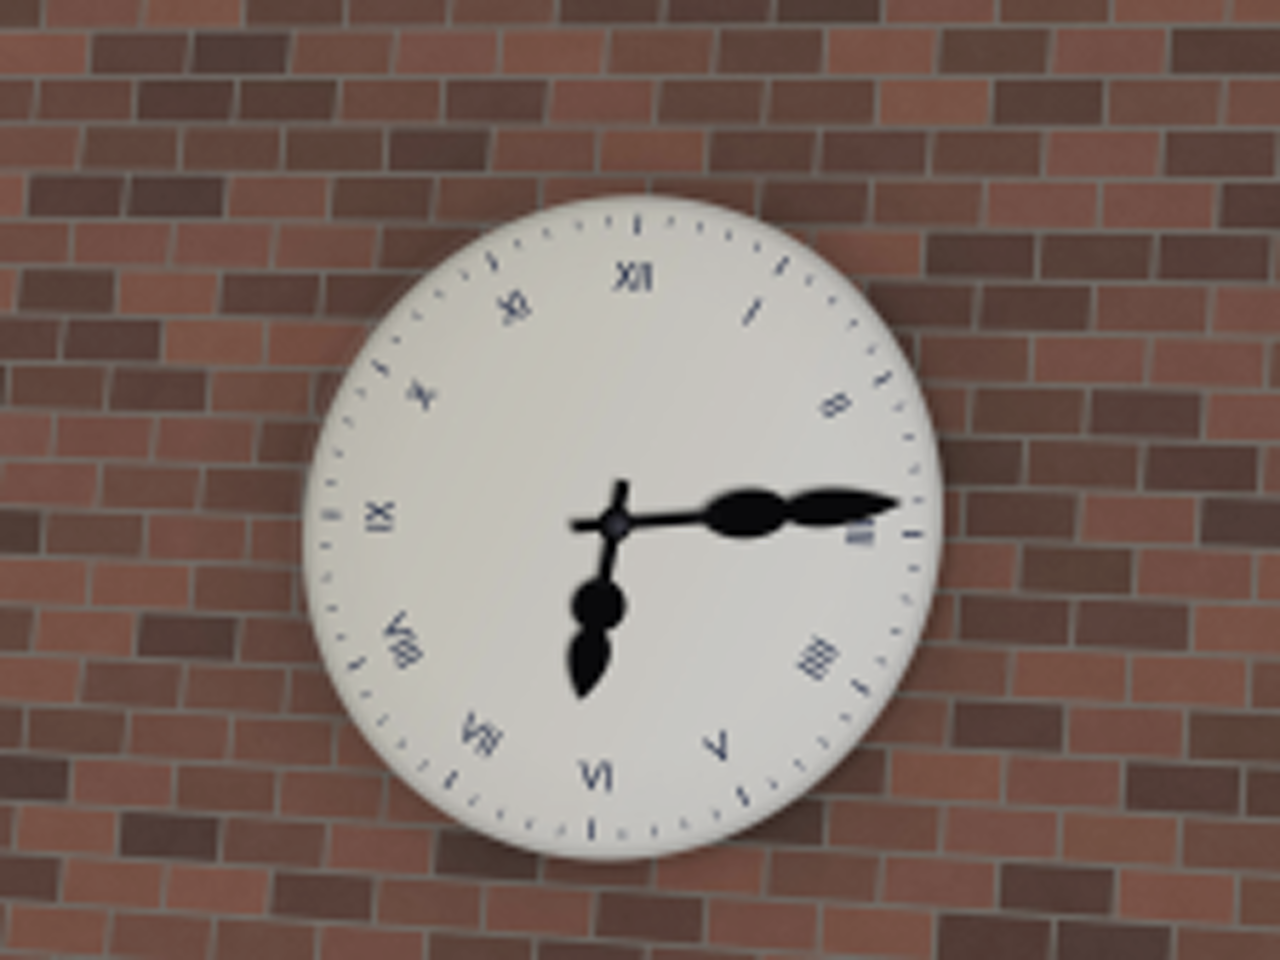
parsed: **6:14**
